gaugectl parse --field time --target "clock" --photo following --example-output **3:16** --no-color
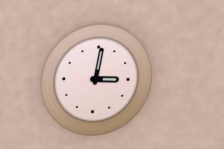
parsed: **3:01**
